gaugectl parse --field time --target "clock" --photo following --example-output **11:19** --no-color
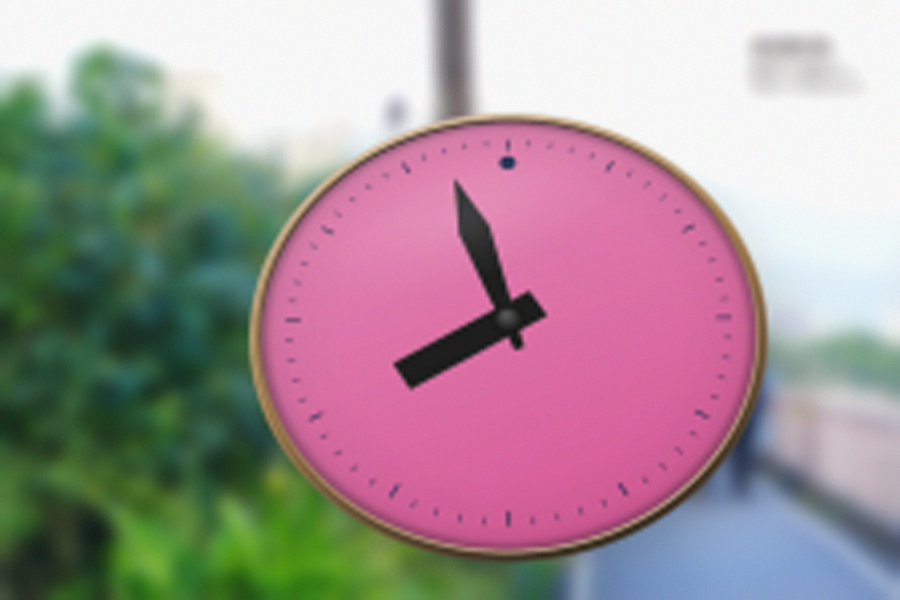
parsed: **7:57**
